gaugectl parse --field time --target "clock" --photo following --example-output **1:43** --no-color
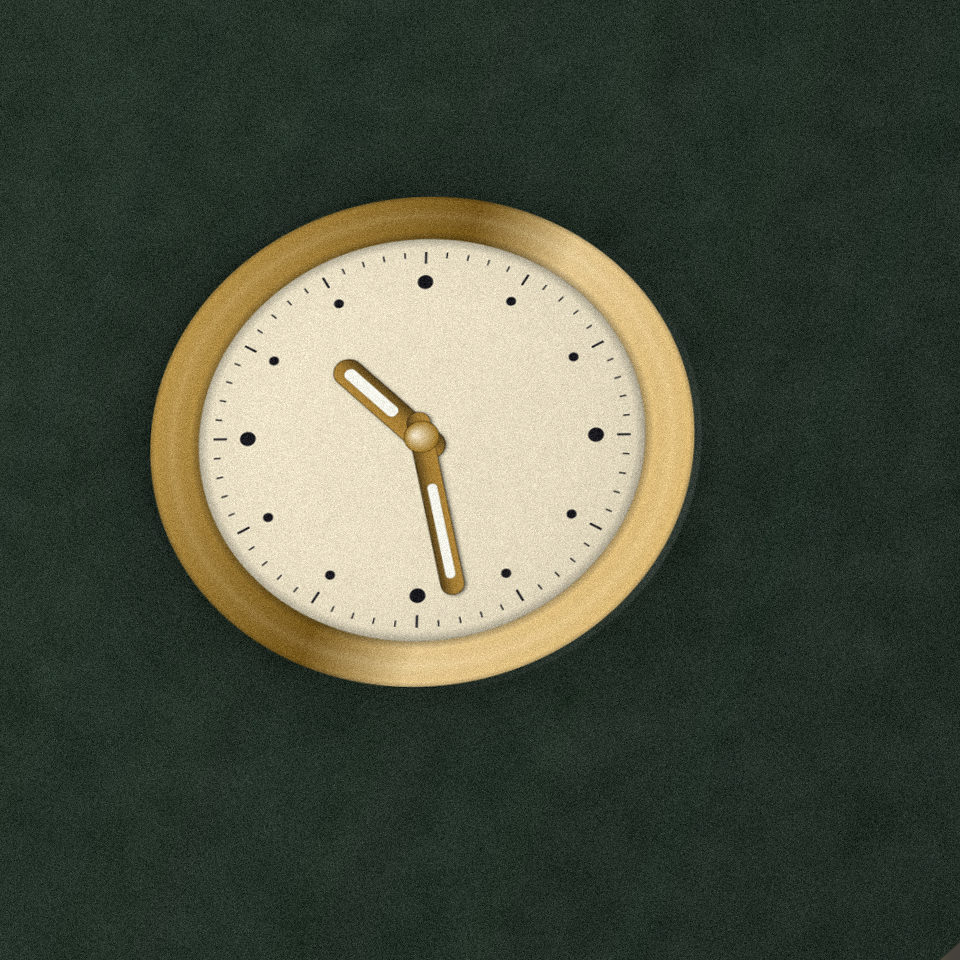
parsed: **10:28**
